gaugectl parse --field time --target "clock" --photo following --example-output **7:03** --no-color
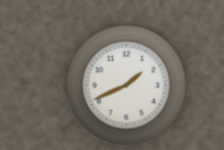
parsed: **1:41**
